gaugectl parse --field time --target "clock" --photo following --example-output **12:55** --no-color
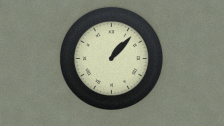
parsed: **1:07**
